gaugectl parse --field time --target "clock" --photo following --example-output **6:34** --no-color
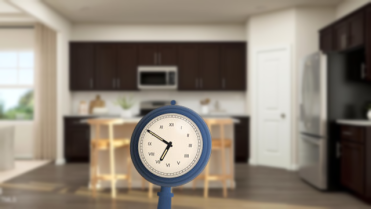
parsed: **6:50**
